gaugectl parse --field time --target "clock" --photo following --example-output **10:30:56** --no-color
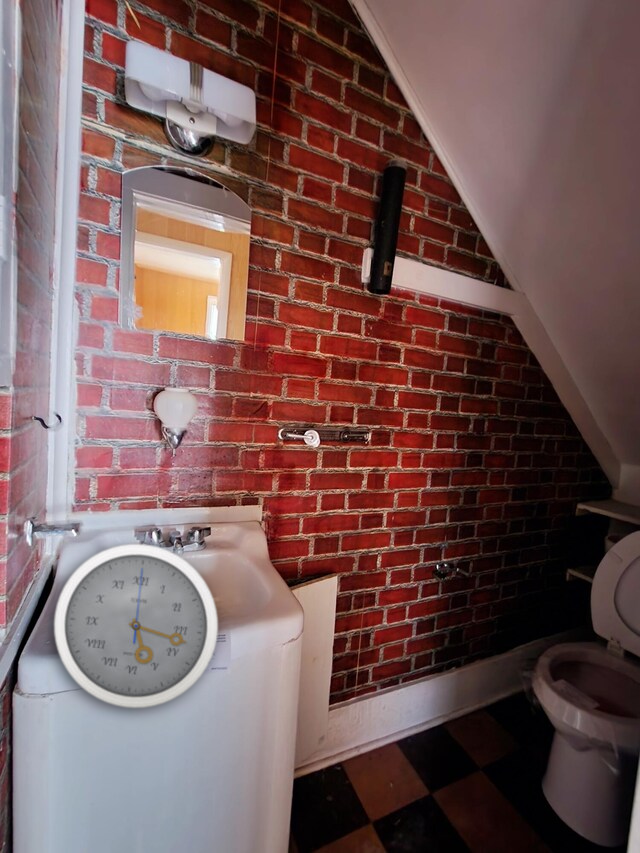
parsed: **5:17:00**
